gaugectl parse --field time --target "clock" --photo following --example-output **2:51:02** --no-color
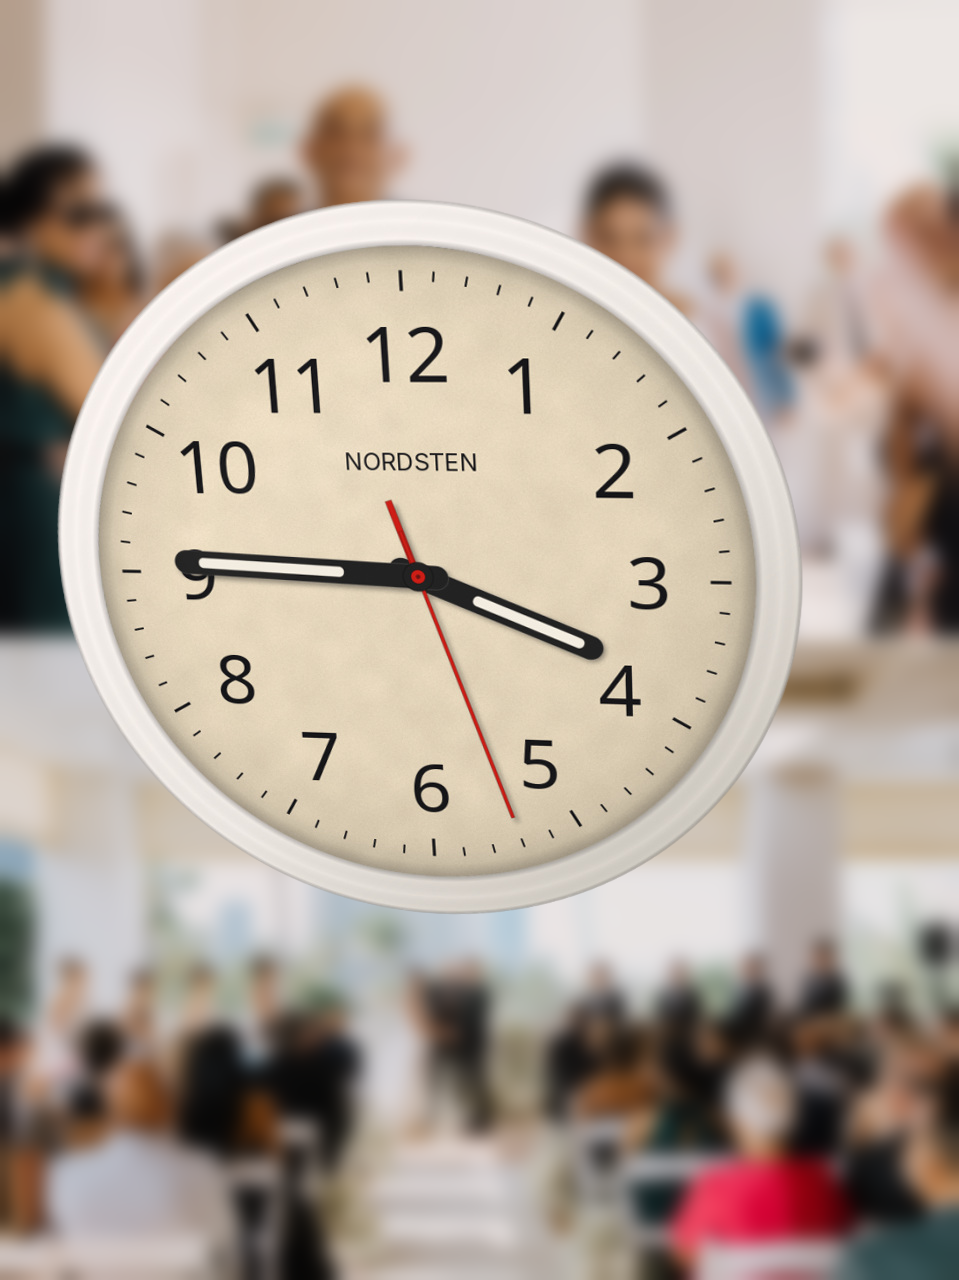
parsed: **3:45:27**
